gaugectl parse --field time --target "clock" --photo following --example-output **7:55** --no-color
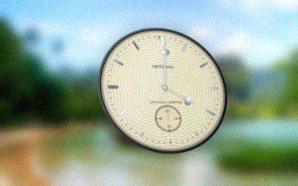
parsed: **4:01**
